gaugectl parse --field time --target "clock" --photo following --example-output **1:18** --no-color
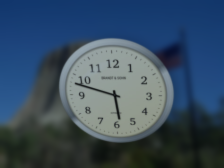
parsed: **5:48**
